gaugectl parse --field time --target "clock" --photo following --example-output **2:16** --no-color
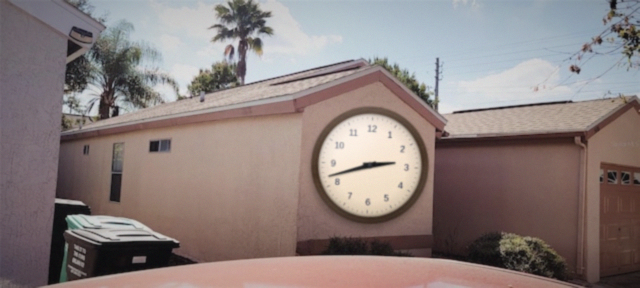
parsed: **2:42**
